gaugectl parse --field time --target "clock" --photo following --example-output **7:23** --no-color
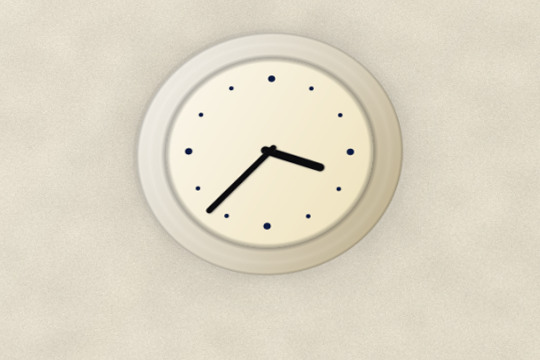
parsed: **3:37**
